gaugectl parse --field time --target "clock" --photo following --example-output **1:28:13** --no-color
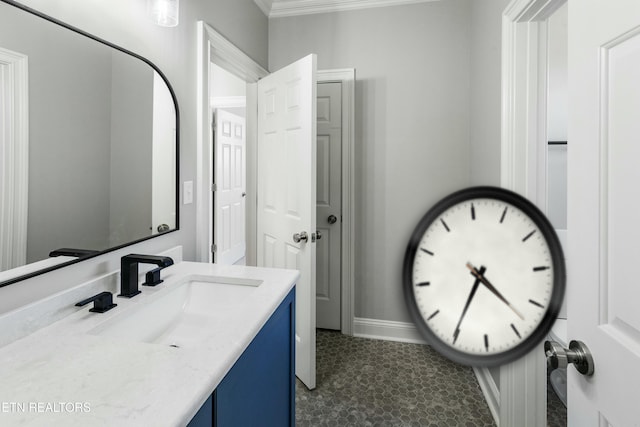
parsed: **4:35:23**
